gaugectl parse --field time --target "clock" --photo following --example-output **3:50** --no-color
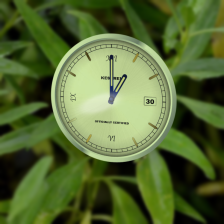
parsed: **1:00**
